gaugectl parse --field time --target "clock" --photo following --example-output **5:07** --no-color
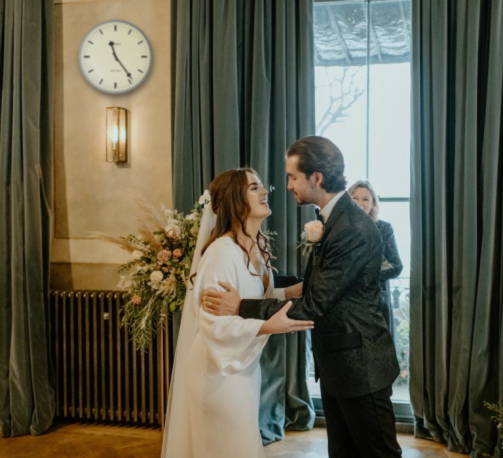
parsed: **11:24**
